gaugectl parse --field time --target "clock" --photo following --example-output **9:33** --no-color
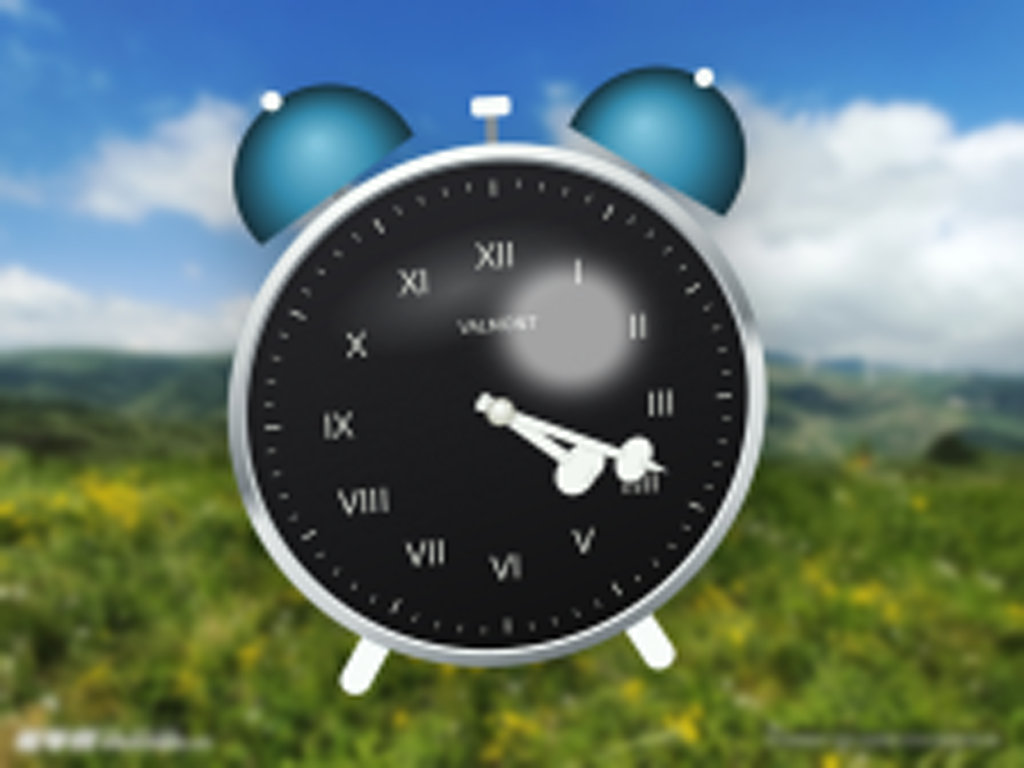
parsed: **4:19**
